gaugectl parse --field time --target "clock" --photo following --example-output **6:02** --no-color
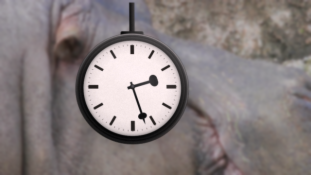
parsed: **2:27**
